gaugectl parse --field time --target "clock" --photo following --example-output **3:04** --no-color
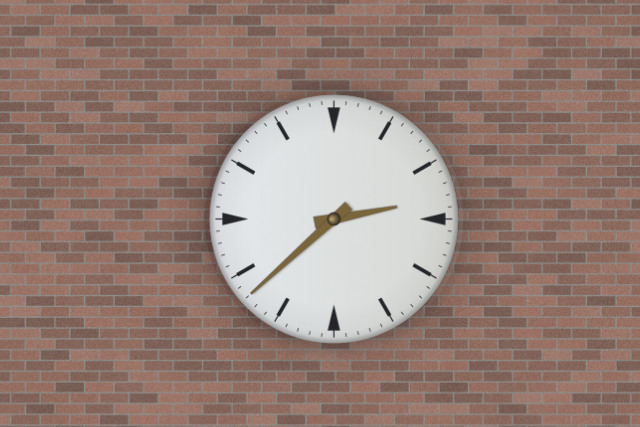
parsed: **2:38**
